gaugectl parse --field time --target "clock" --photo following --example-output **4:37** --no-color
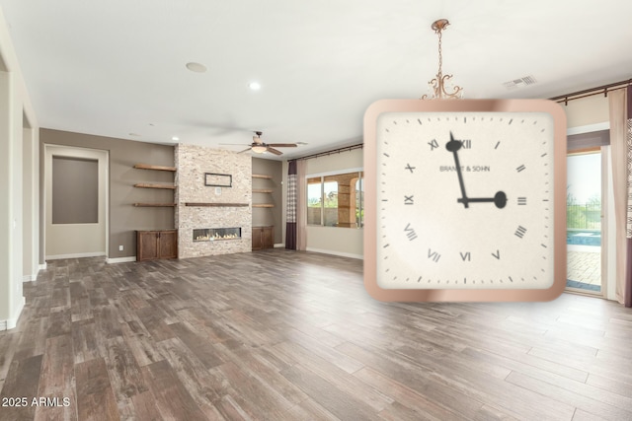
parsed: **2:58**
